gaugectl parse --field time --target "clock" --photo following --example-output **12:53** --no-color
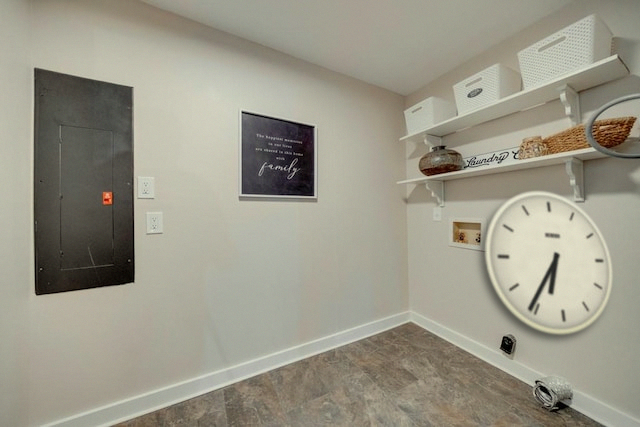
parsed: **6:36**
